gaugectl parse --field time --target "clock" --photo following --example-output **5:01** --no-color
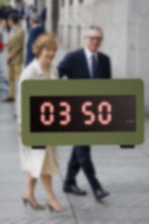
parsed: **3:50**
